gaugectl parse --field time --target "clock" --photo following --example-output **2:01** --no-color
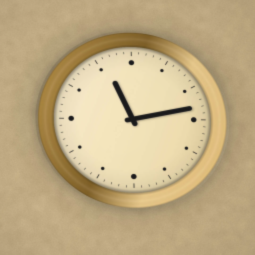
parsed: **11:13**
